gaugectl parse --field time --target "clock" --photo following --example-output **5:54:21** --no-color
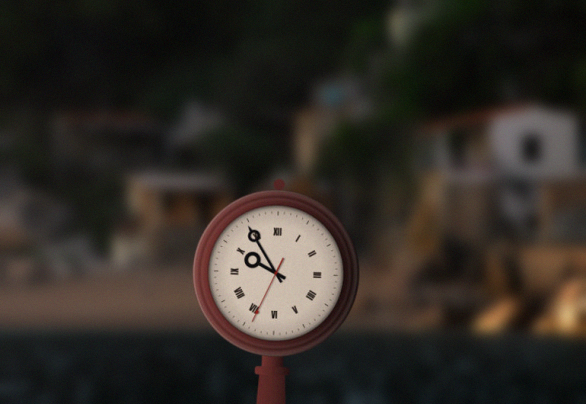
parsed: **9:54:34**
